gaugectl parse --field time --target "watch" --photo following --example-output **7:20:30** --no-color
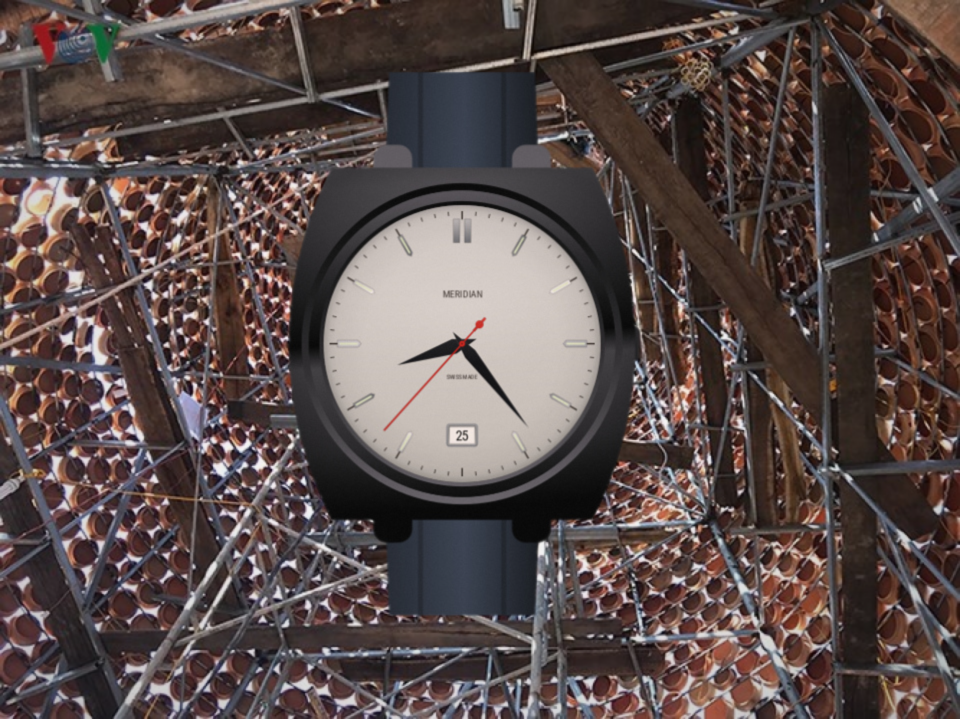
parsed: **8:23:37**
